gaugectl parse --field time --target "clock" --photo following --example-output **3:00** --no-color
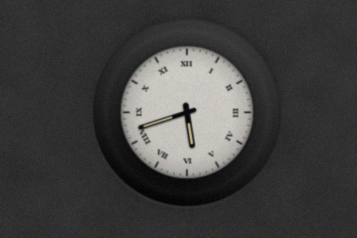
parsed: **5:42**
